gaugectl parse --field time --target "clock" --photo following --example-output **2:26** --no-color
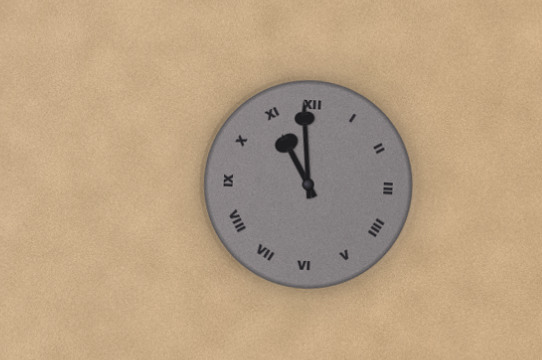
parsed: **10:59**
